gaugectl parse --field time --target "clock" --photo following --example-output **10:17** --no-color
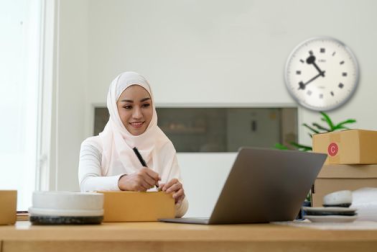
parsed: **10:39**
